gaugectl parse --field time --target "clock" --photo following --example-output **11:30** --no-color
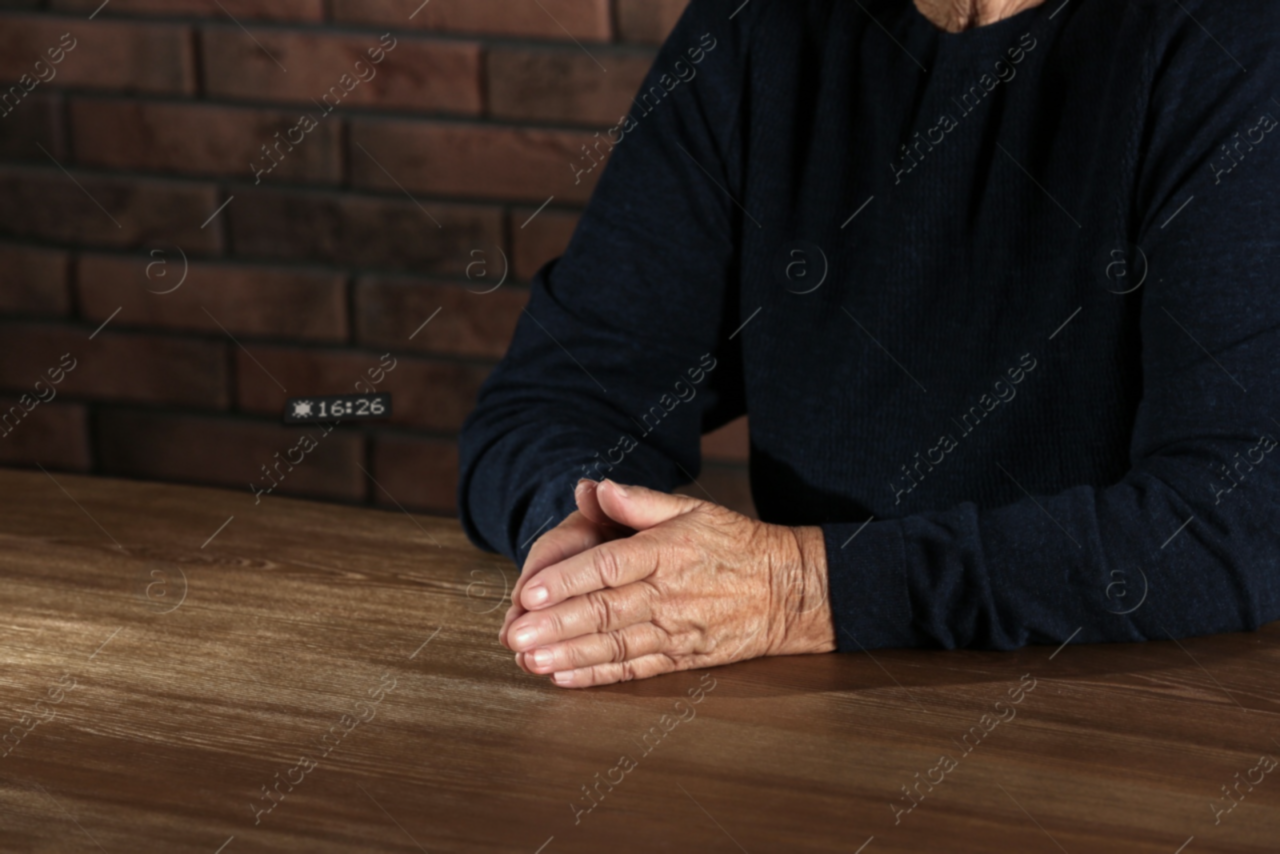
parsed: **16:26**
